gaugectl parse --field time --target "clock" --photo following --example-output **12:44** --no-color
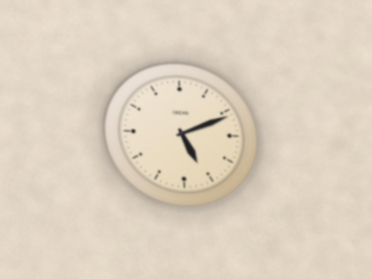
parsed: **5:11**
